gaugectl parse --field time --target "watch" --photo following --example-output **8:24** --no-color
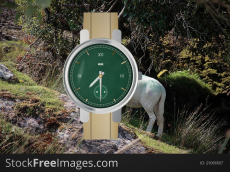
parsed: **7:30**
